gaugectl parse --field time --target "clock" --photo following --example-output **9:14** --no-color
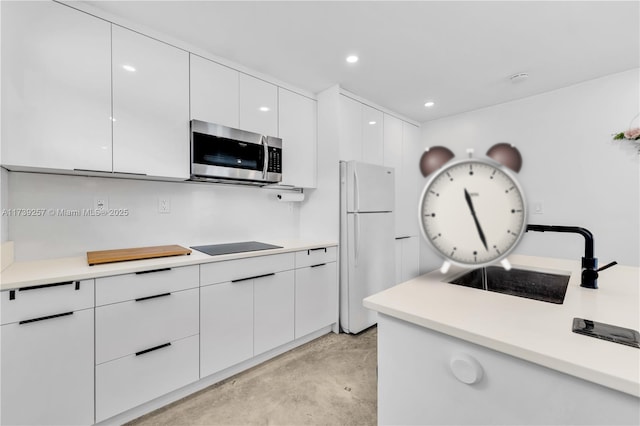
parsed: **11:27**
